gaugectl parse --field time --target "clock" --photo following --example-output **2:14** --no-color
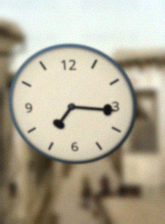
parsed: **7:16**
